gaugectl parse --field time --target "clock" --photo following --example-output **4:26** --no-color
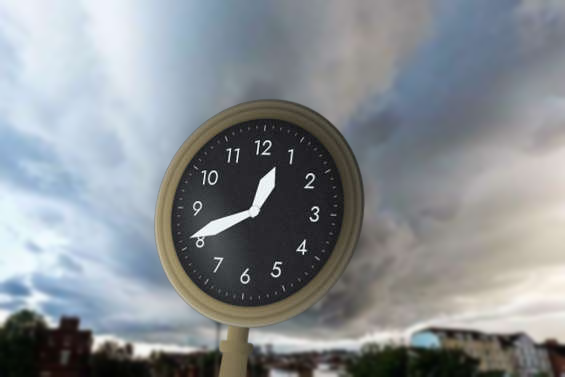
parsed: **12:41**
